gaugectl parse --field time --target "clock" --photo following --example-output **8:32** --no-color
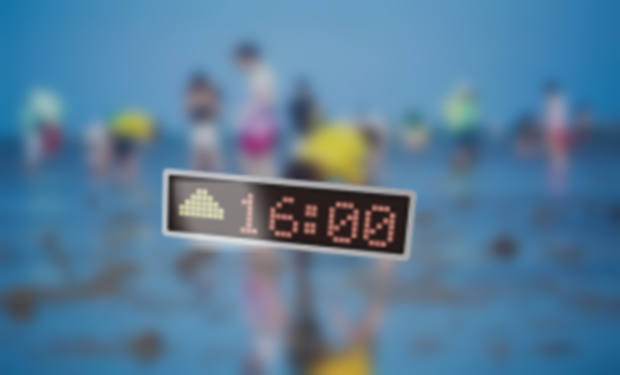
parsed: **16:00**
